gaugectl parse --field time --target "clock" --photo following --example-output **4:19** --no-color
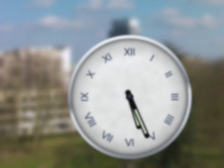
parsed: **5:26**
